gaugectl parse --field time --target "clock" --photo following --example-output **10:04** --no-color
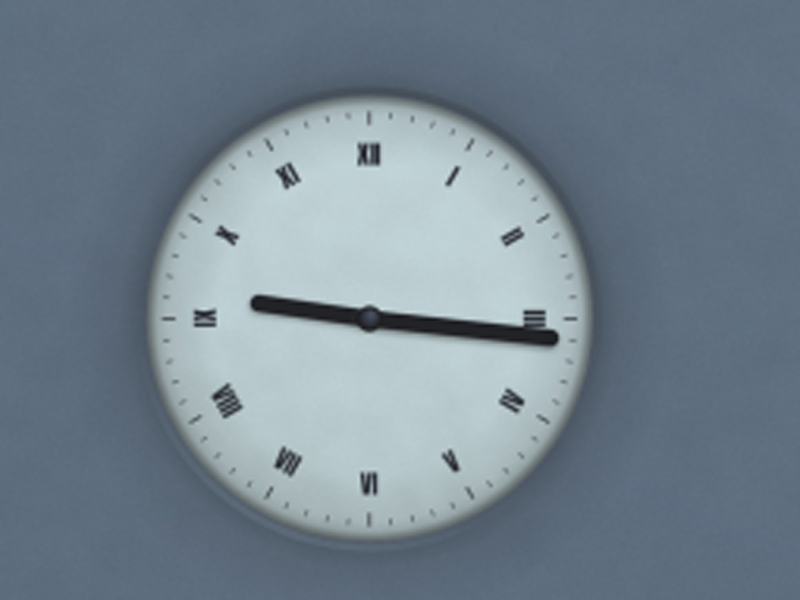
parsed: **9:16**
